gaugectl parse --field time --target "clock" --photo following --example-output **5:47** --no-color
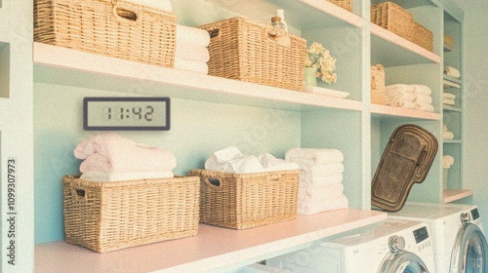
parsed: **11:42**
